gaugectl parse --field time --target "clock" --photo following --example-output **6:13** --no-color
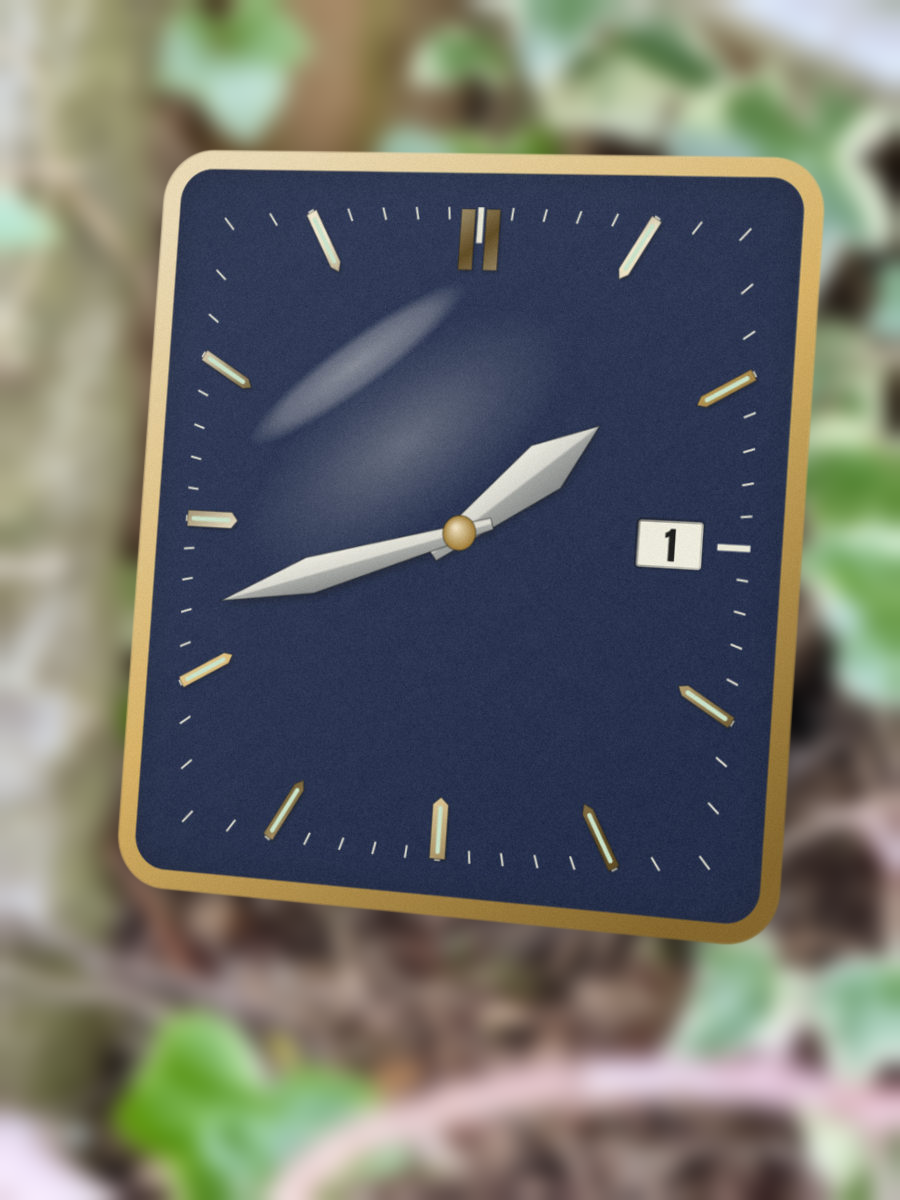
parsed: **1:42**
